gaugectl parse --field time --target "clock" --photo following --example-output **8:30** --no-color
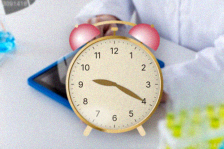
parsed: **9:20**
